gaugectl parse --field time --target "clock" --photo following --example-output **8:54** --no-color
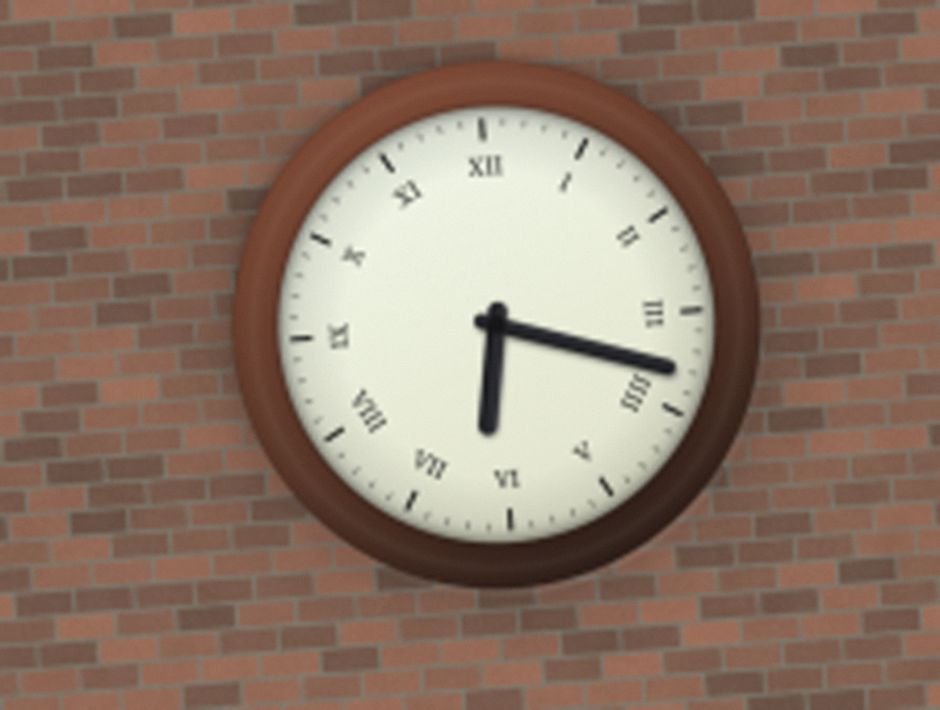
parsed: **6:18**
